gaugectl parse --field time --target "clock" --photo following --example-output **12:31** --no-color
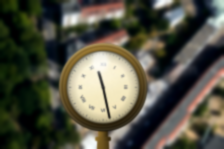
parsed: **11:28**
